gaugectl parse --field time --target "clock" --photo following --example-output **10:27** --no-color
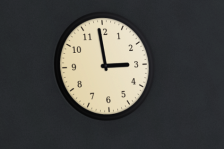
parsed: **2:59**
